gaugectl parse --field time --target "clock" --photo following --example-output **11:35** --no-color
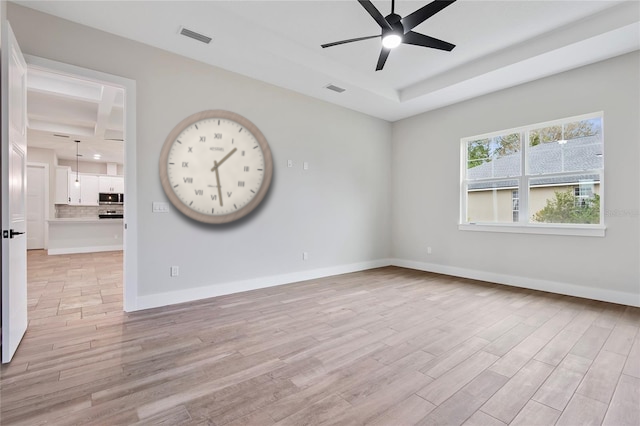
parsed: **1:28**
